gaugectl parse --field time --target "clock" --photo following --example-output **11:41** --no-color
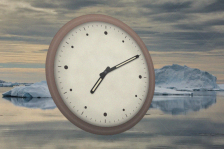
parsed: **7:10**
